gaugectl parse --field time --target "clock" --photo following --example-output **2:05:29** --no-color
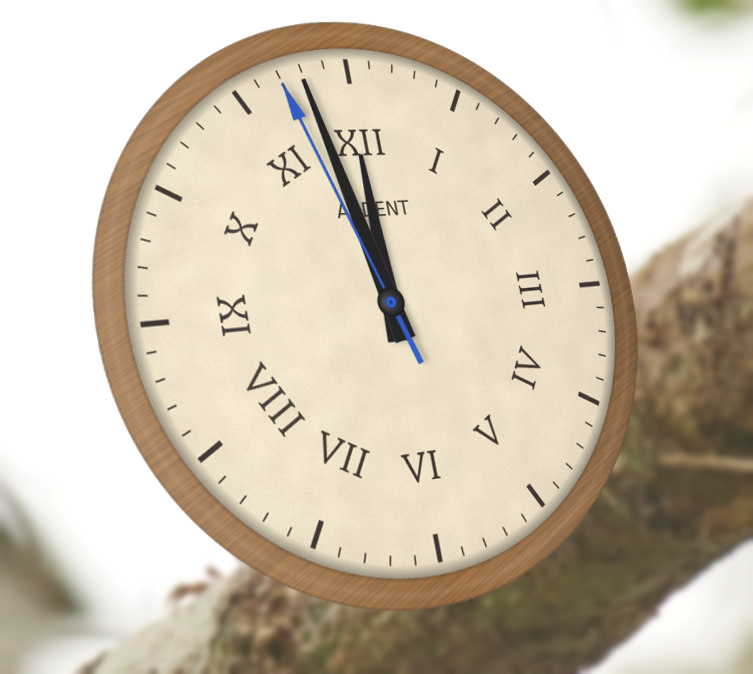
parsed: **11:57:57**
